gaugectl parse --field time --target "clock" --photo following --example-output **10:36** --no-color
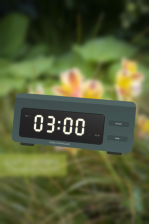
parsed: **3:00**
